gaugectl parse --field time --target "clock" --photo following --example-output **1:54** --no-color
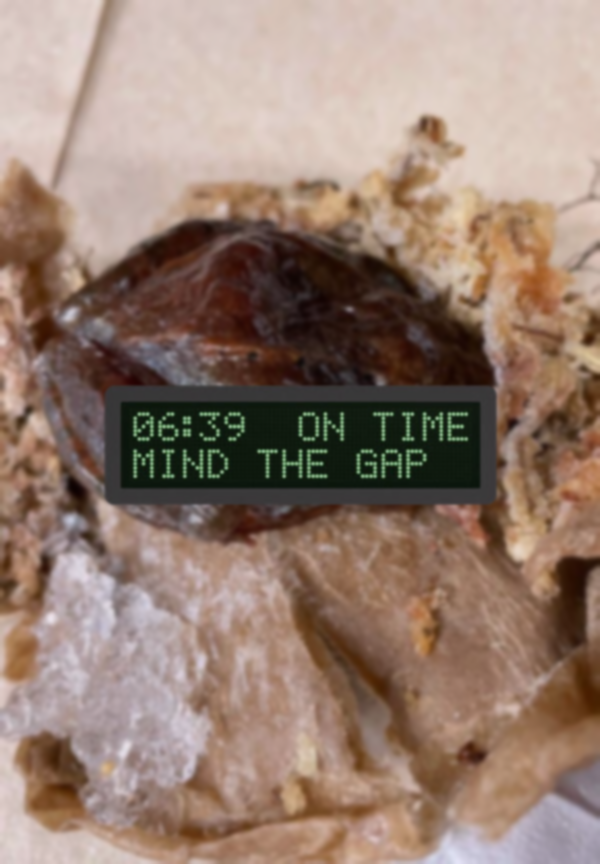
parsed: **6:39**
